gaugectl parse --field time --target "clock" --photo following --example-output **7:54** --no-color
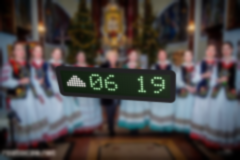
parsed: **6:19**
